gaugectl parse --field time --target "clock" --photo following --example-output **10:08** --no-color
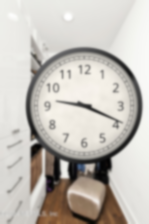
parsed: **9:19**
